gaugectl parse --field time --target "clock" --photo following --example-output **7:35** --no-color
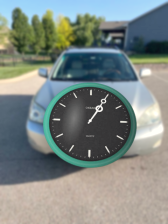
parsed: **1:05**
